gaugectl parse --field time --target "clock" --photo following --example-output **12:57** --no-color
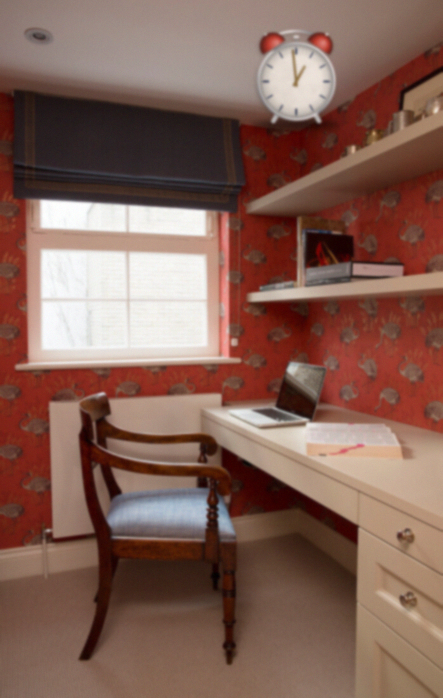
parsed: **12:59**
